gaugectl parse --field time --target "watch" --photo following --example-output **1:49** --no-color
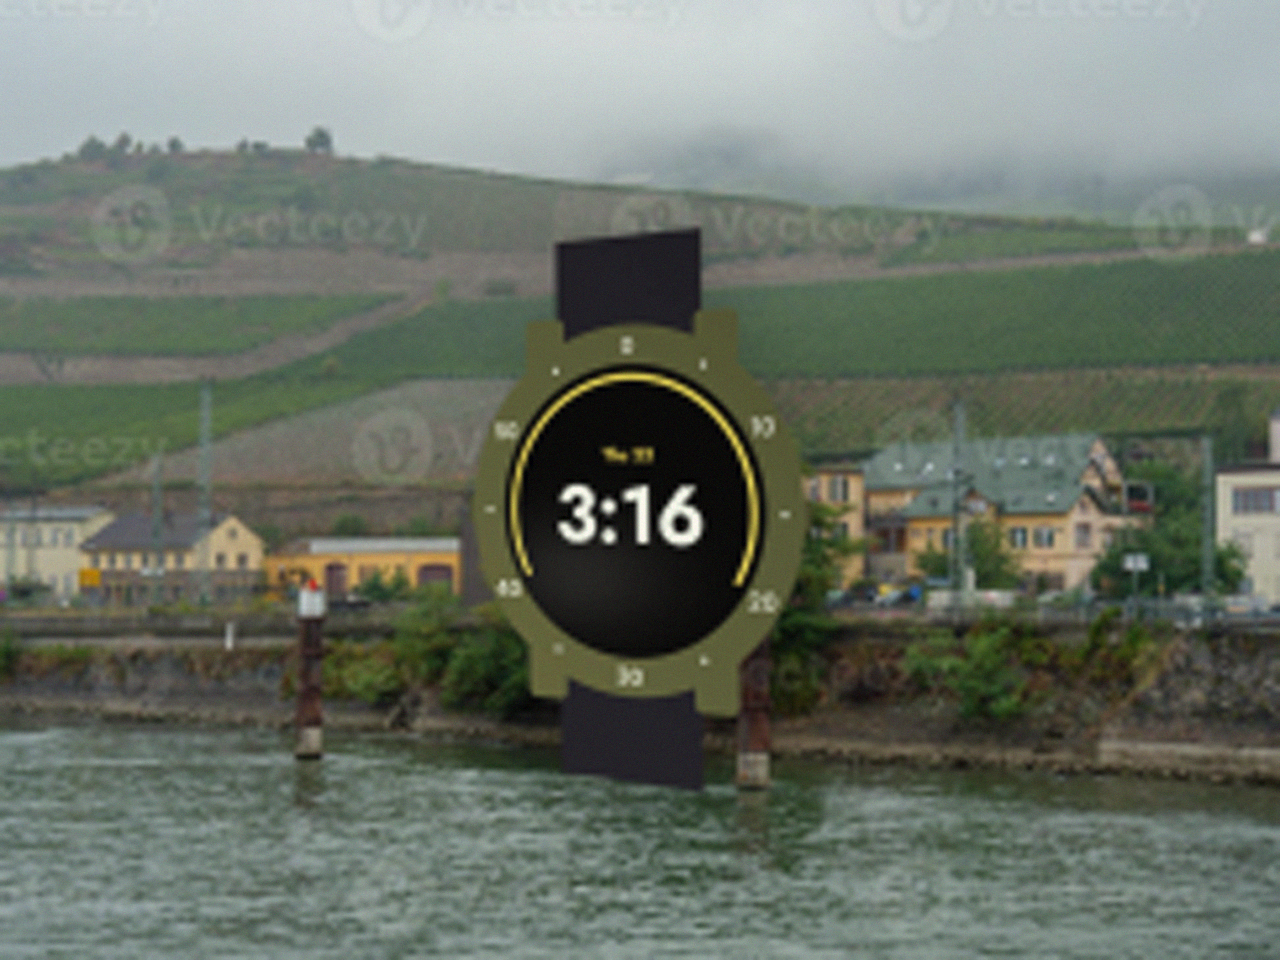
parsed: **3:16**
